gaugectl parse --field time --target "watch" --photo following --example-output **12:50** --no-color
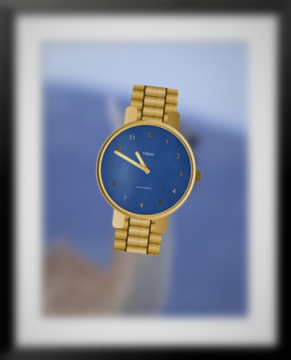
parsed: **10:49**
